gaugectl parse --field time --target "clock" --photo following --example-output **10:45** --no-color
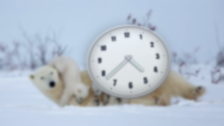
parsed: **4:38**
